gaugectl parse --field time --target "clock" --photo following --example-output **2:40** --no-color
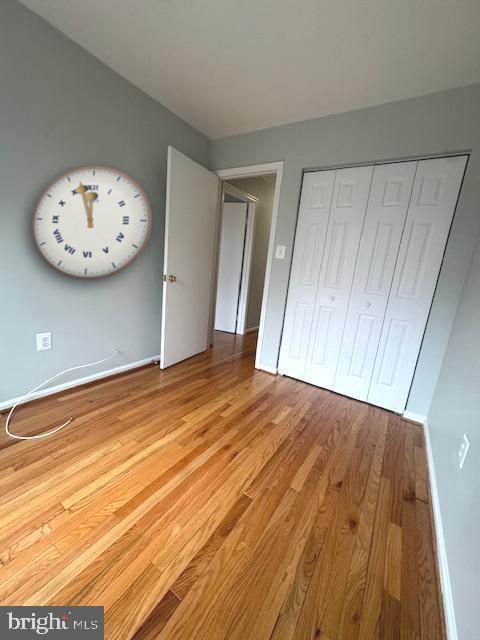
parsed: **11:57**
